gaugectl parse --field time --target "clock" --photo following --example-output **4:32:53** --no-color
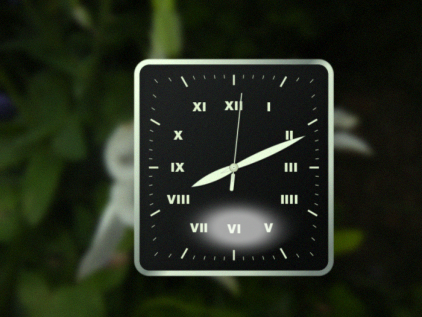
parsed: **8:11:01**
